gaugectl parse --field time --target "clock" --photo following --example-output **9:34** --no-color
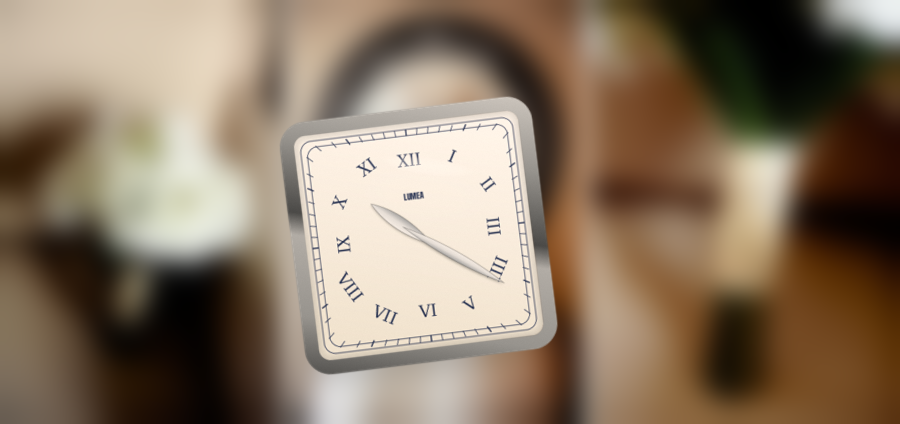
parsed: **10:21**
